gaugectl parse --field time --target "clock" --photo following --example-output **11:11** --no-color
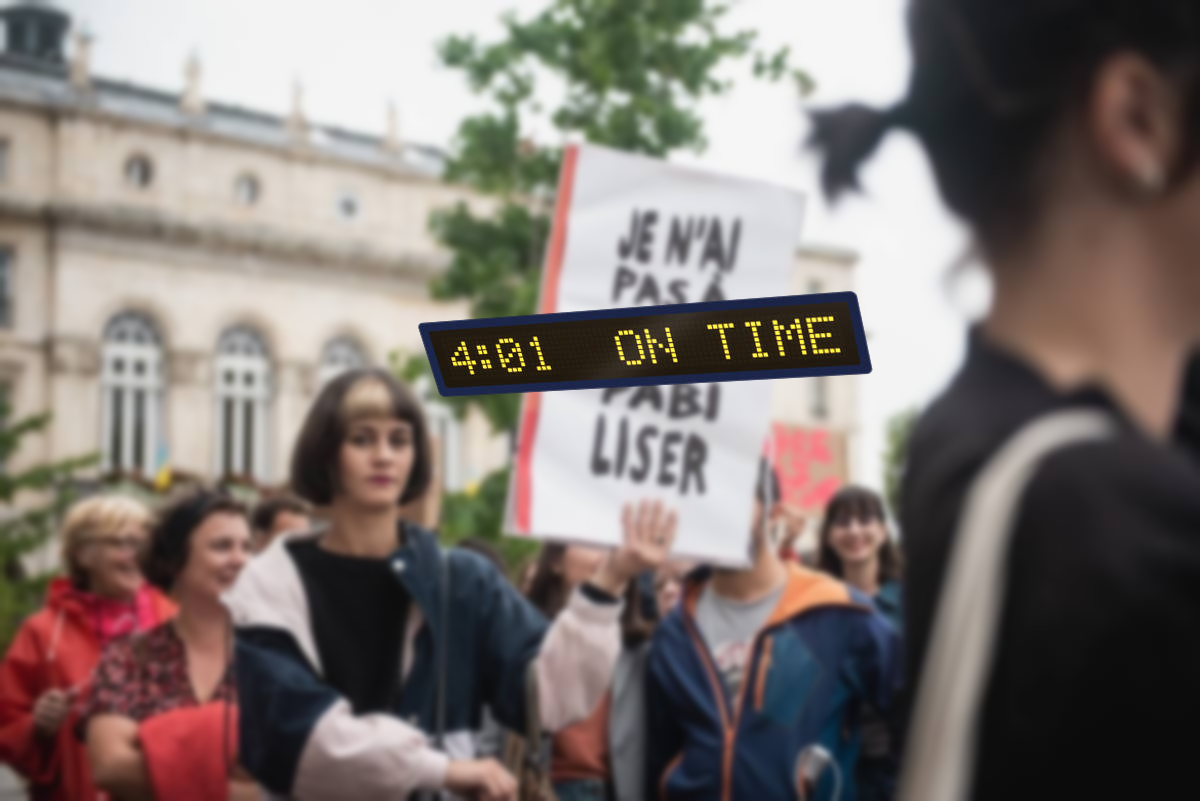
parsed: **4:01**
